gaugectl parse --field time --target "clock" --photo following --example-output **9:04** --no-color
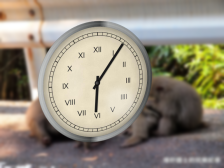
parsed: **6:06**
